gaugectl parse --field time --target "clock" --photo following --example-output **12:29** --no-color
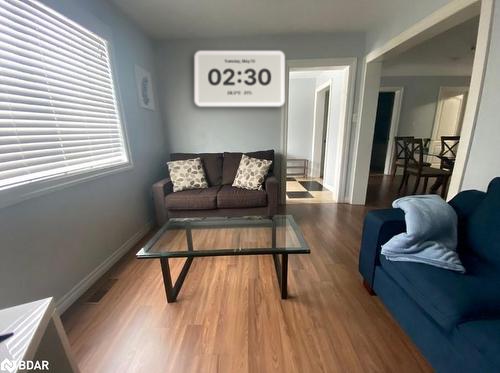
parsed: **2:30**
